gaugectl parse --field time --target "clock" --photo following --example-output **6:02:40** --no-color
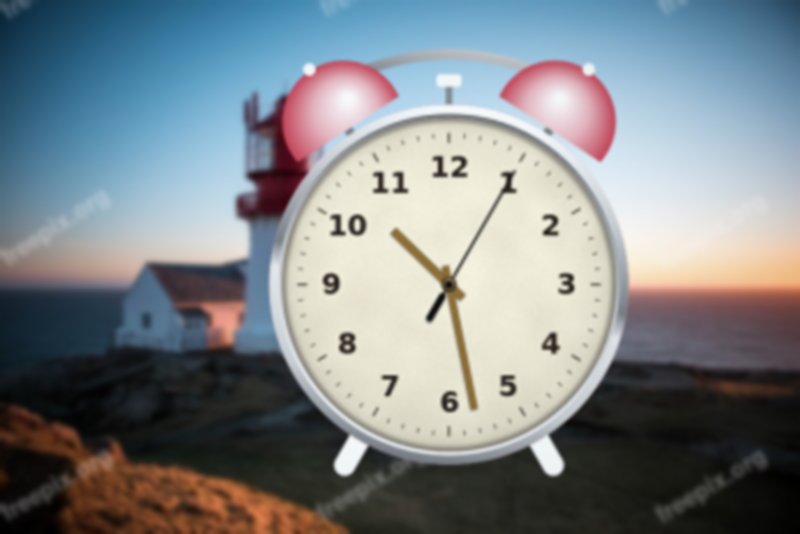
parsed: **10:28:05**
